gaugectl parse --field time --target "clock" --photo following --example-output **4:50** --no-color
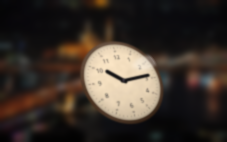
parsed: **10:14**
